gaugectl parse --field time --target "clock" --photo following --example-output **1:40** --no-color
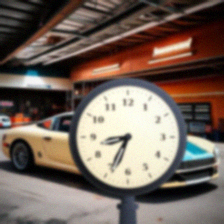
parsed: **8:34**
